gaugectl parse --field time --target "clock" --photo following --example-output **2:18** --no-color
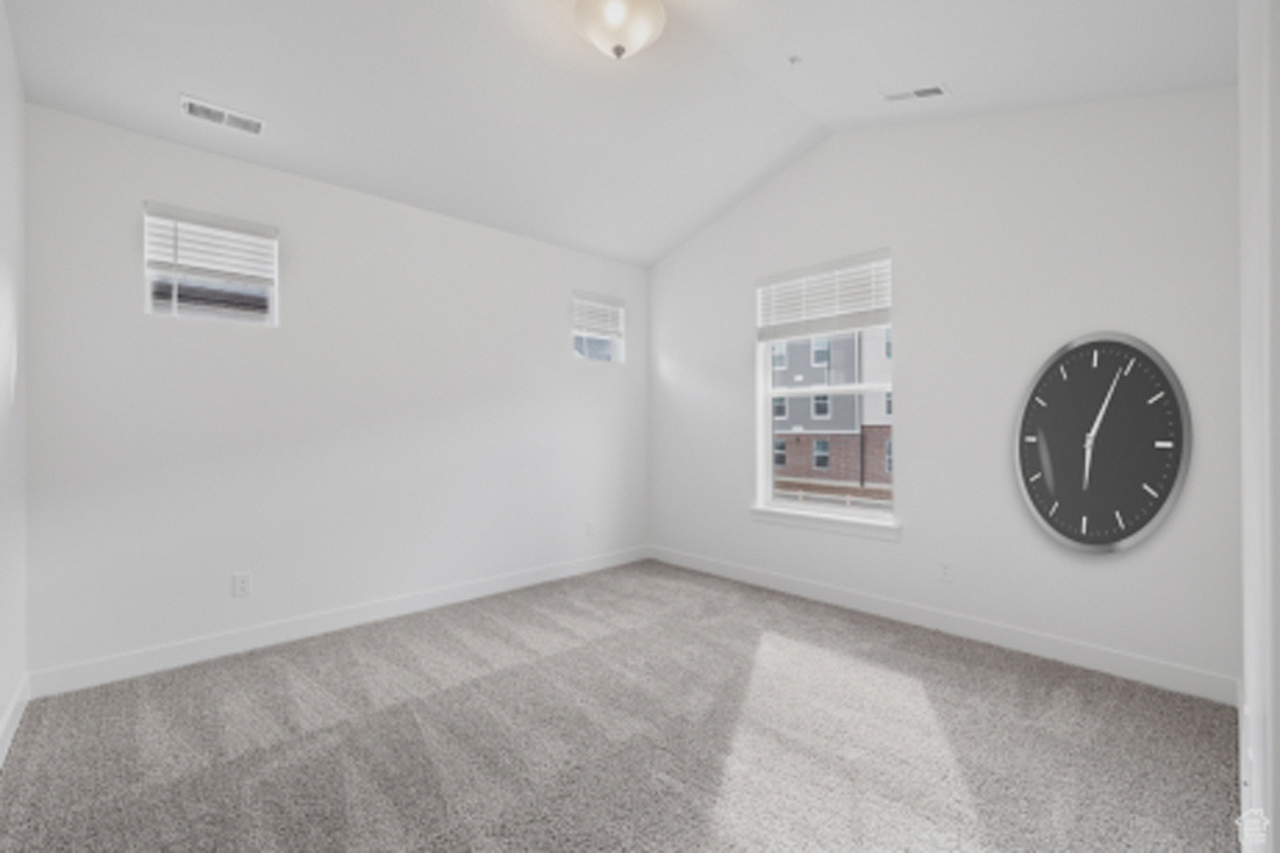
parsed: **6:04**
